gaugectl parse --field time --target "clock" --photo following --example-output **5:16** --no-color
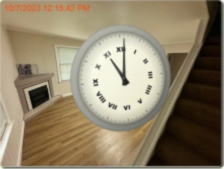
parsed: **11:01**
